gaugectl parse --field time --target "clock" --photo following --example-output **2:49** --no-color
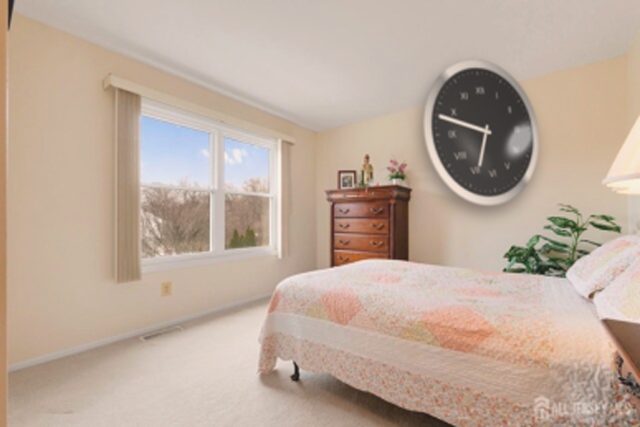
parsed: **6:48**
